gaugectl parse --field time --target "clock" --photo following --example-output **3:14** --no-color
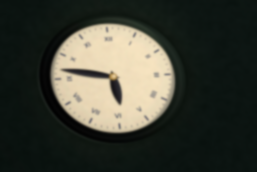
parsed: **5:47**
